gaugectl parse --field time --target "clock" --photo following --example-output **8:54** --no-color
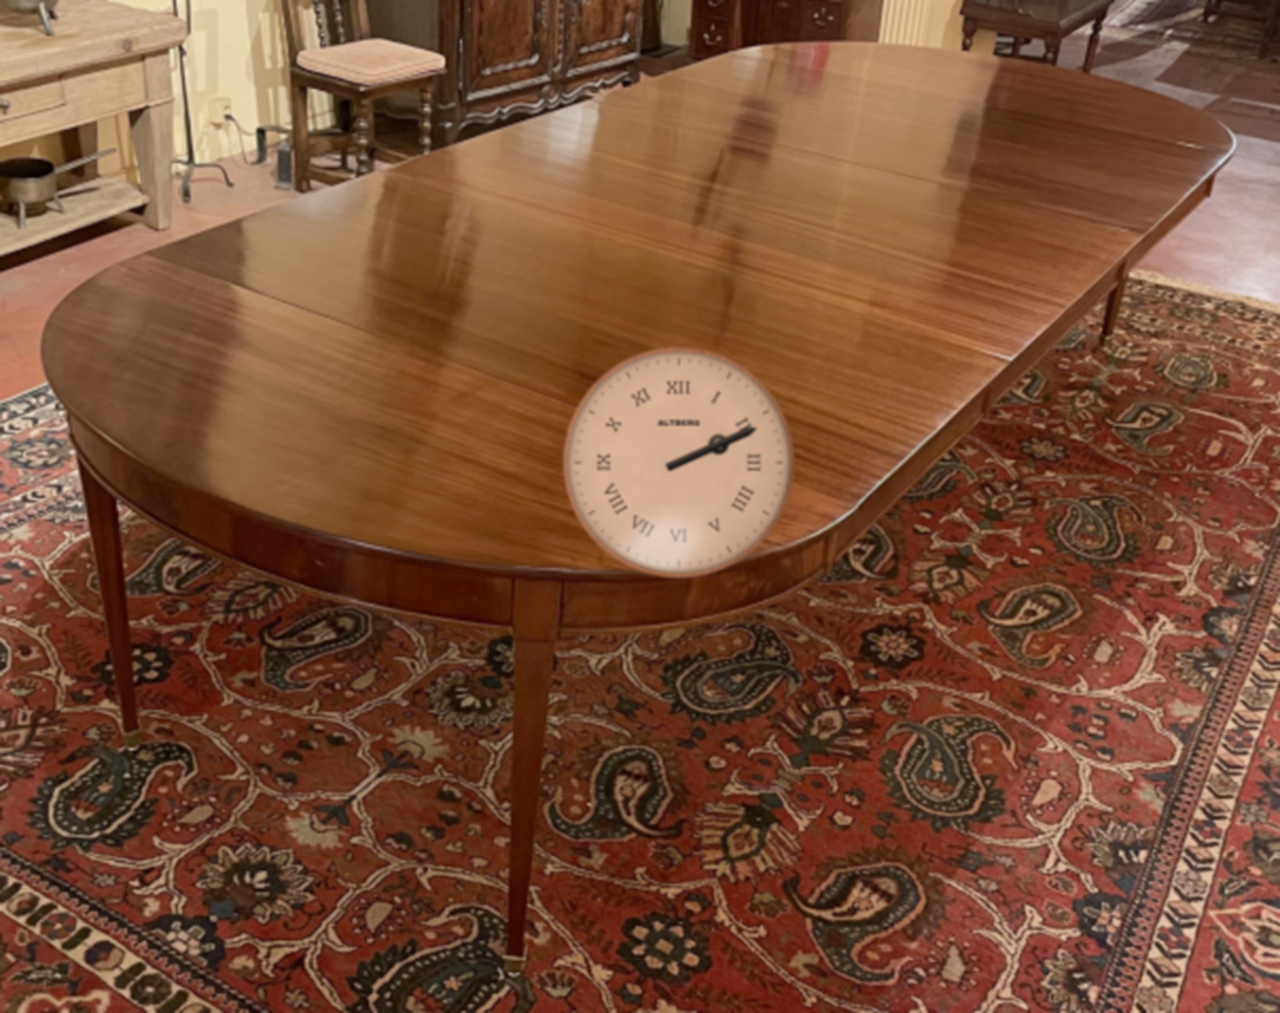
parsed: **2:11**
